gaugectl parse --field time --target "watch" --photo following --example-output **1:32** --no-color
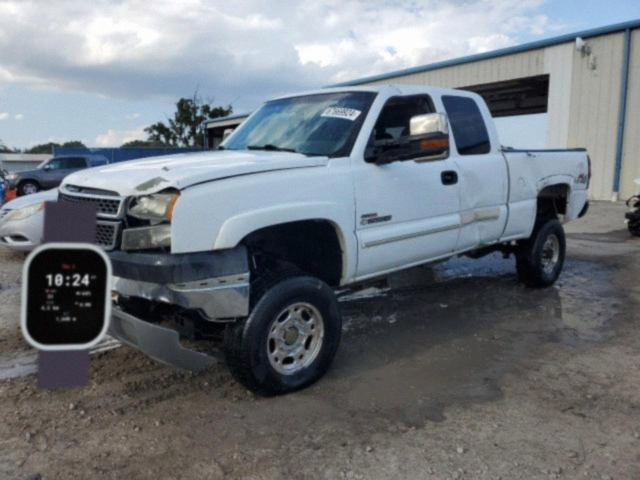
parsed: **10:24**
